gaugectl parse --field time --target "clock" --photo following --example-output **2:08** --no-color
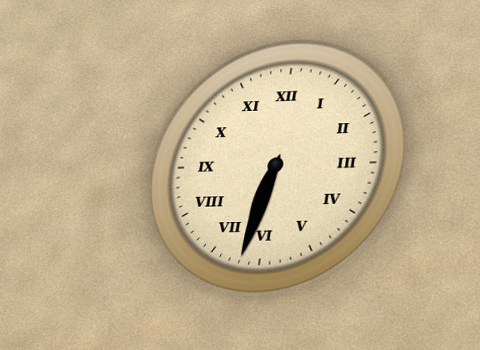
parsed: **6:32**
